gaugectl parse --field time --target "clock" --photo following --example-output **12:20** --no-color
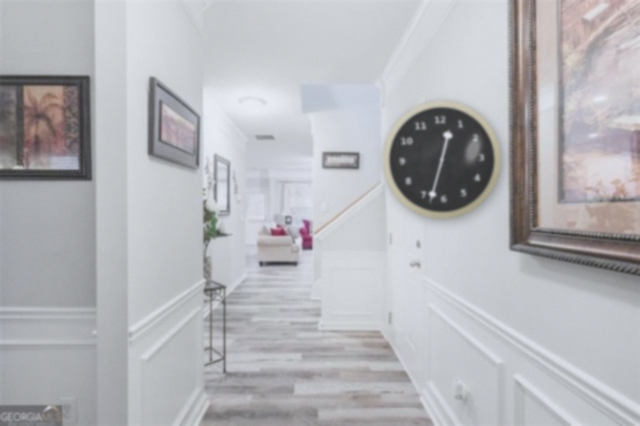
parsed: **12:33**
